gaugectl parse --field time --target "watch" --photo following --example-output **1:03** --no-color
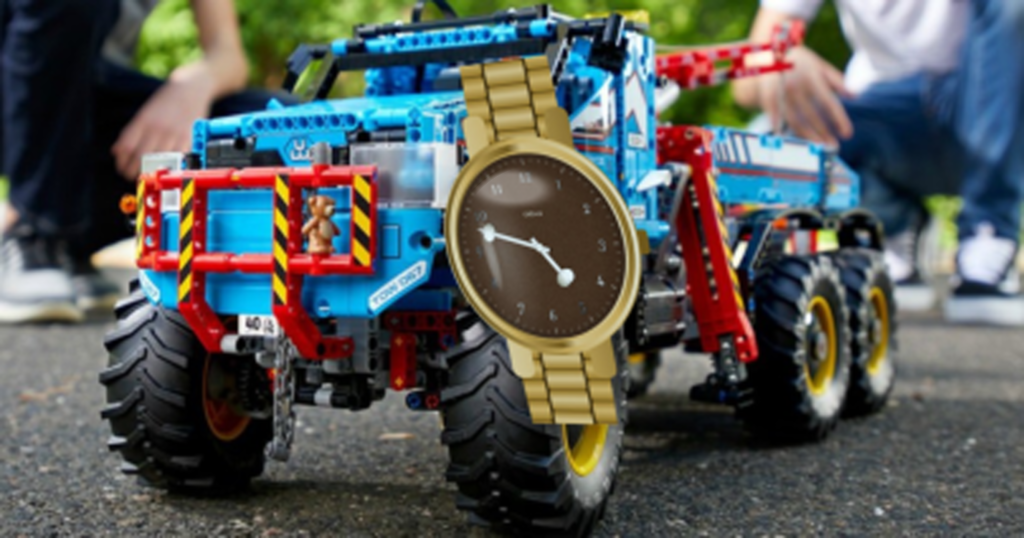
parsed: **4:48**
